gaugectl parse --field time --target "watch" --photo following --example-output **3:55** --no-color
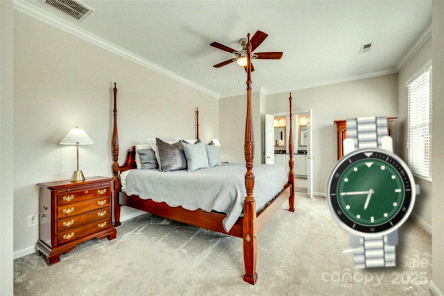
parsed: **6:45**
